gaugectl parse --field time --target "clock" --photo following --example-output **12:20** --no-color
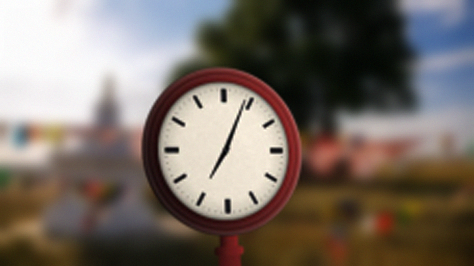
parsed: **7:04**
